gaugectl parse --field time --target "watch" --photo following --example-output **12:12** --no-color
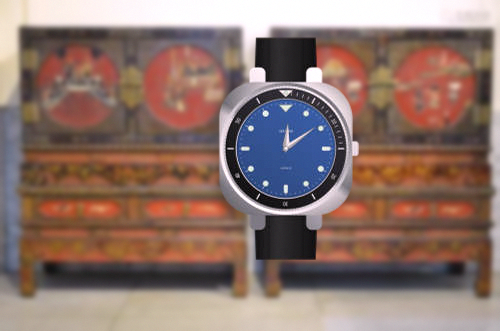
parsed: **12:09**
